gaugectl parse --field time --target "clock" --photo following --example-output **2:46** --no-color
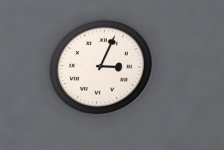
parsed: **3:03**
